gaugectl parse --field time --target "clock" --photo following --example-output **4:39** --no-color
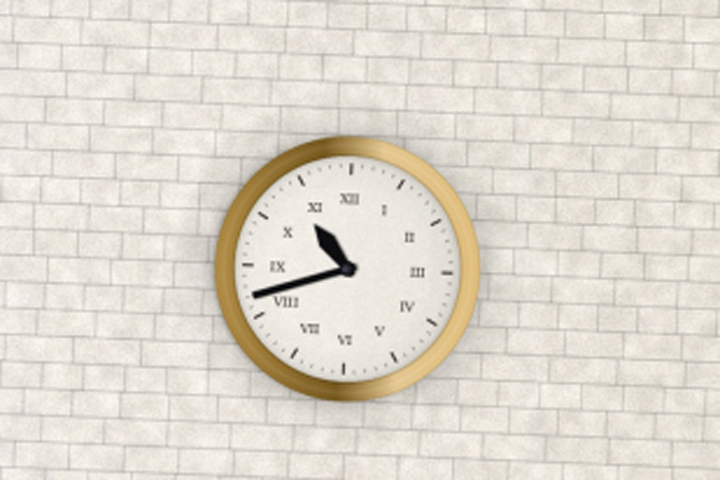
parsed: **10:42**
